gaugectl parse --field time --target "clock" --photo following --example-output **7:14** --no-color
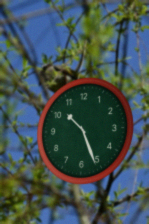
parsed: **10:26**
